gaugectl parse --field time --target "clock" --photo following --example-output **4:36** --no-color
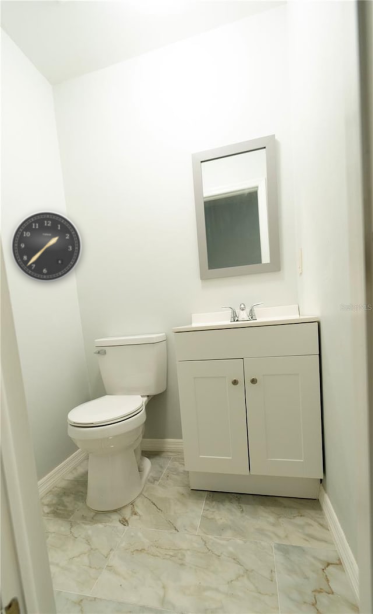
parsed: **1:37**
